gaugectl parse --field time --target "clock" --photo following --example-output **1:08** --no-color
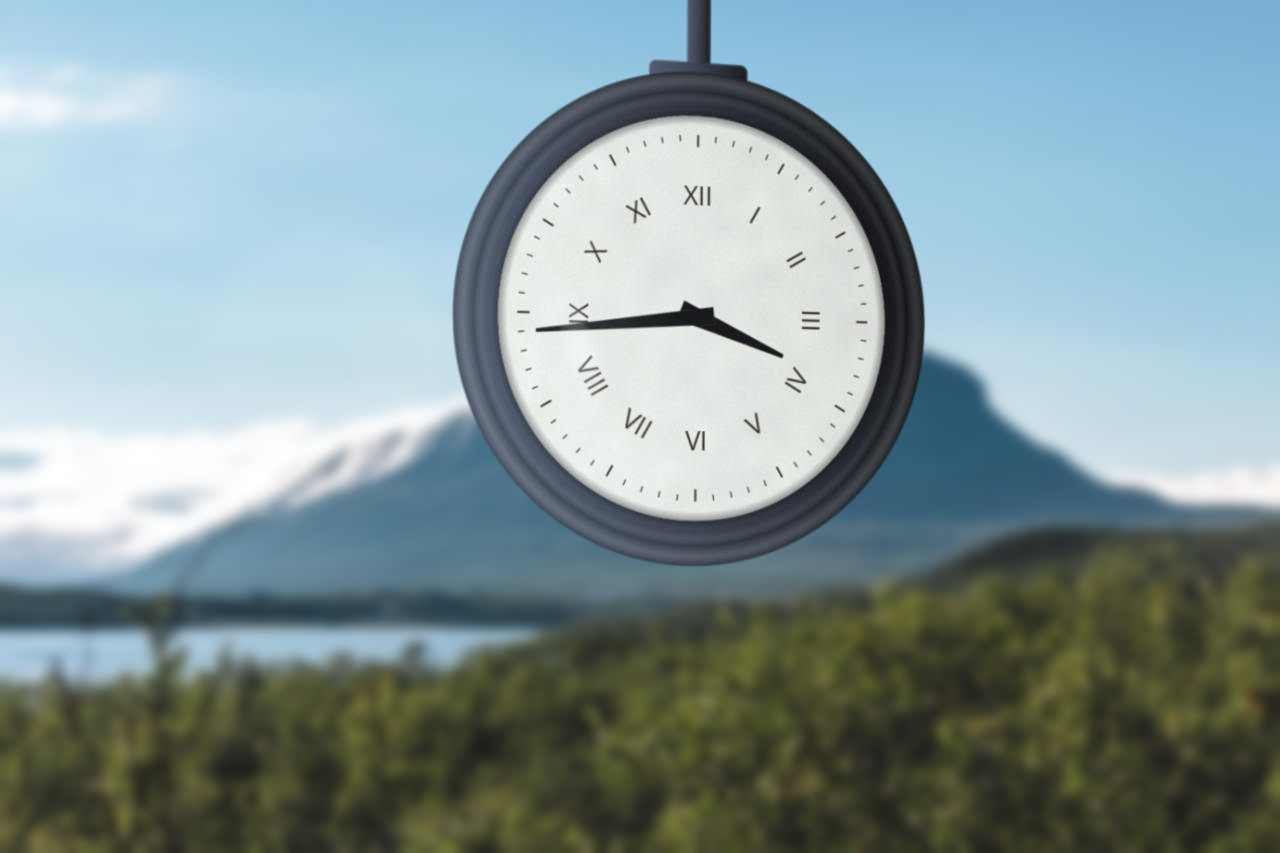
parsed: **3:44**
